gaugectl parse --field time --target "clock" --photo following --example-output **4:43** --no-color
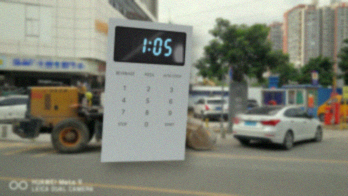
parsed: **1:05**
